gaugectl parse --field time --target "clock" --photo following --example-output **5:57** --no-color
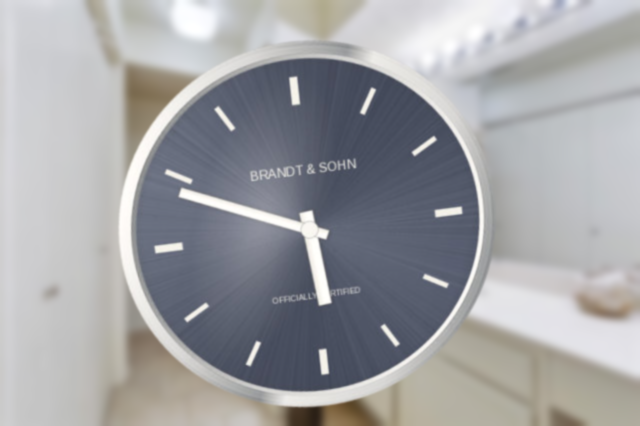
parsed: **5:49**
